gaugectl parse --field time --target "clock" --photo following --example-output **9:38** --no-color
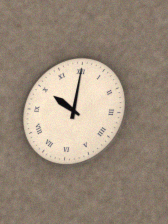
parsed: **10:00**
